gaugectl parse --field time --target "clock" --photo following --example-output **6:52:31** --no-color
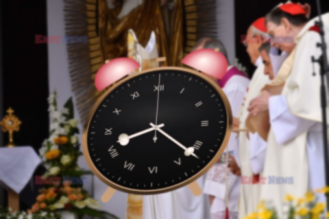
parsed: **8:22:00**
